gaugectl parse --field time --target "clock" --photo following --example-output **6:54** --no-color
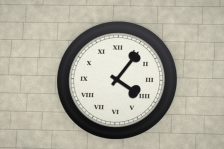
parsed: **4:06**
